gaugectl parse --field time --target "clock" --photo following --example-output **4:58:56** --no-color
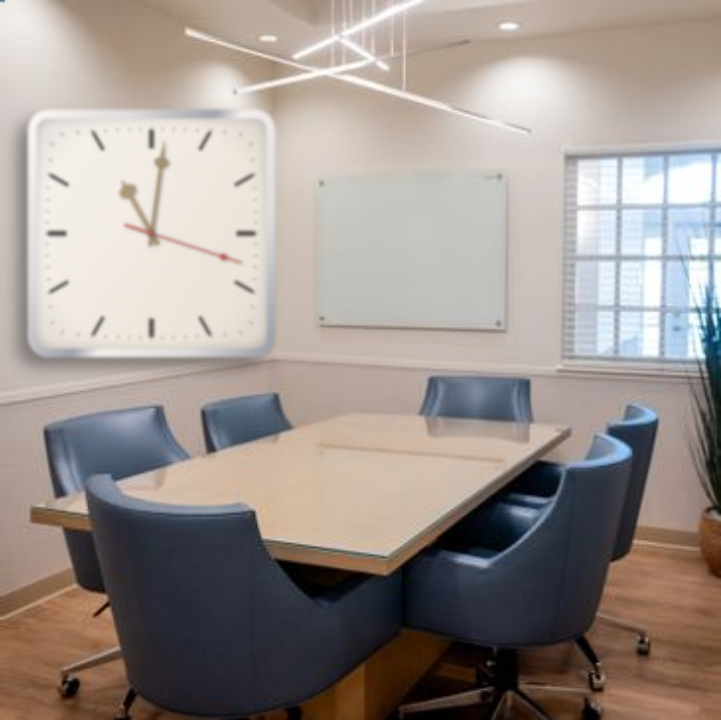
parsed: **11:01:18**
